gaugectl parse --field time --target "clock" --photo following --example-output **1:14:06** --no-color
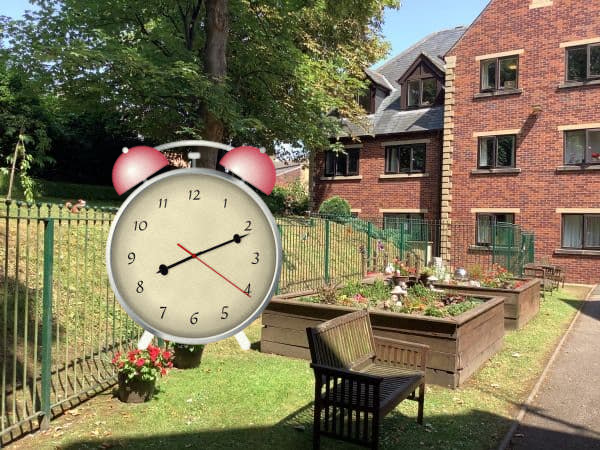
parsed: **8:11:21**
